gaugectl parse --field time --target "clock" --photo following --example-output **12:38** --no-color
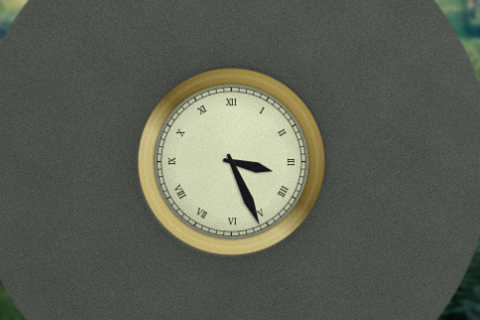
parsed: **3:26**
